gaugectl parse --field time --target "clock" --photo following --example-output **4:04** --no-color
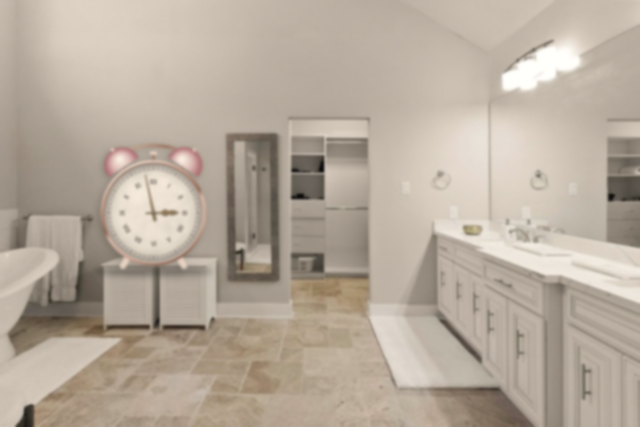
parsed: **2:58**
